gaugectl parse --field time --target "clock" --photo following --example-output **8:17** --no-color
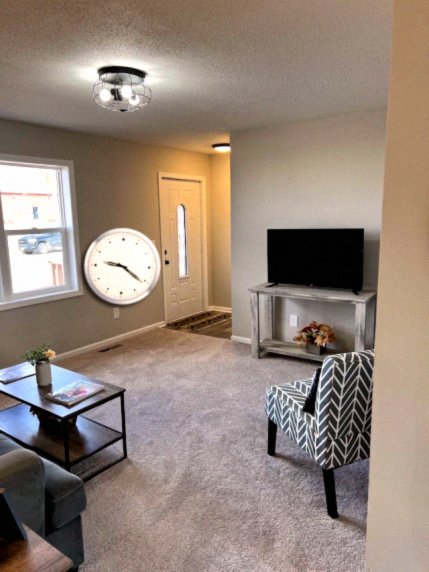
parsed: **9:21**
